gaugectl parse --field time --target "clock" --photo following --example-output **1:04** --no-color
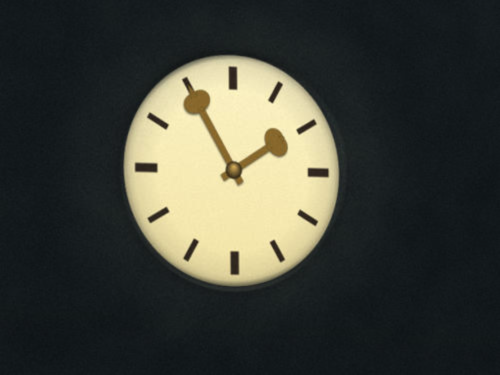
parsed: **1:55**
